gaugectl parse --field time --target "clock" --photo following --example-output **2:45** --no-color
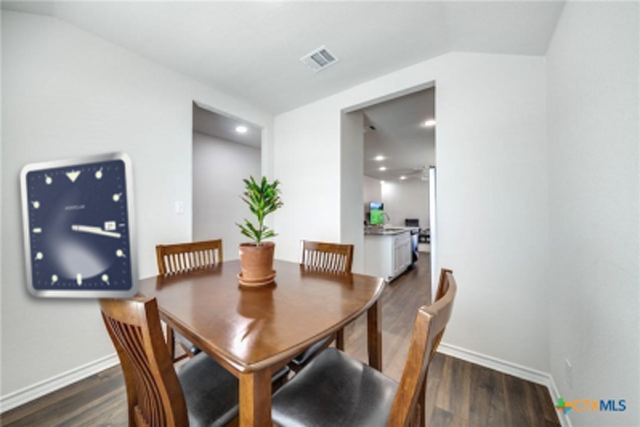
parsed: **3:17**
